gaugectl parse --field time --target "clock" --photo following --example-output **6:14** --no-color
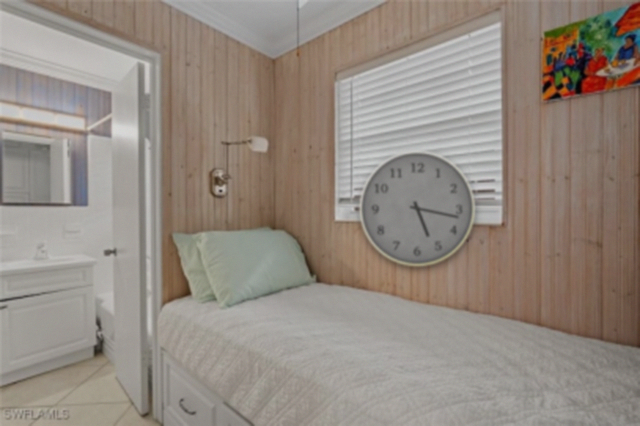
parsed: **5:17**
